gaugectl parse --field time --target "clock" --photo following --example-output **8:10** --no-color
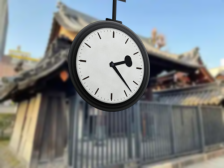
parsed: **2:23**
